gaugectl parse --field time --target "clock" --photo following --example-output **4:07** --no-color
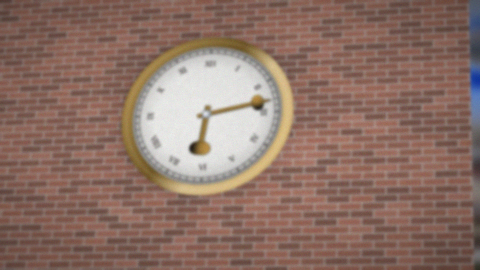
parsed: **6:13**
